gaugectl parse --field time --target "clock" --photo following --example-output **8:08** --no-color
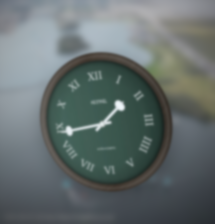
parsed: **1:44**
